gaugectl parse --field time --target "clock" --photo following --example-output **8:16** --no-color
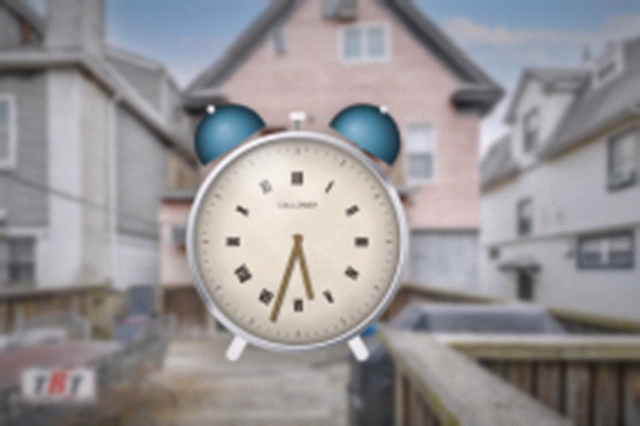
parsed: **5:33**
